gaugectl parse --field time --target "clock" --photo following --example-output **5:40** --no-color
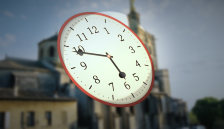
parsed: **5:49**
